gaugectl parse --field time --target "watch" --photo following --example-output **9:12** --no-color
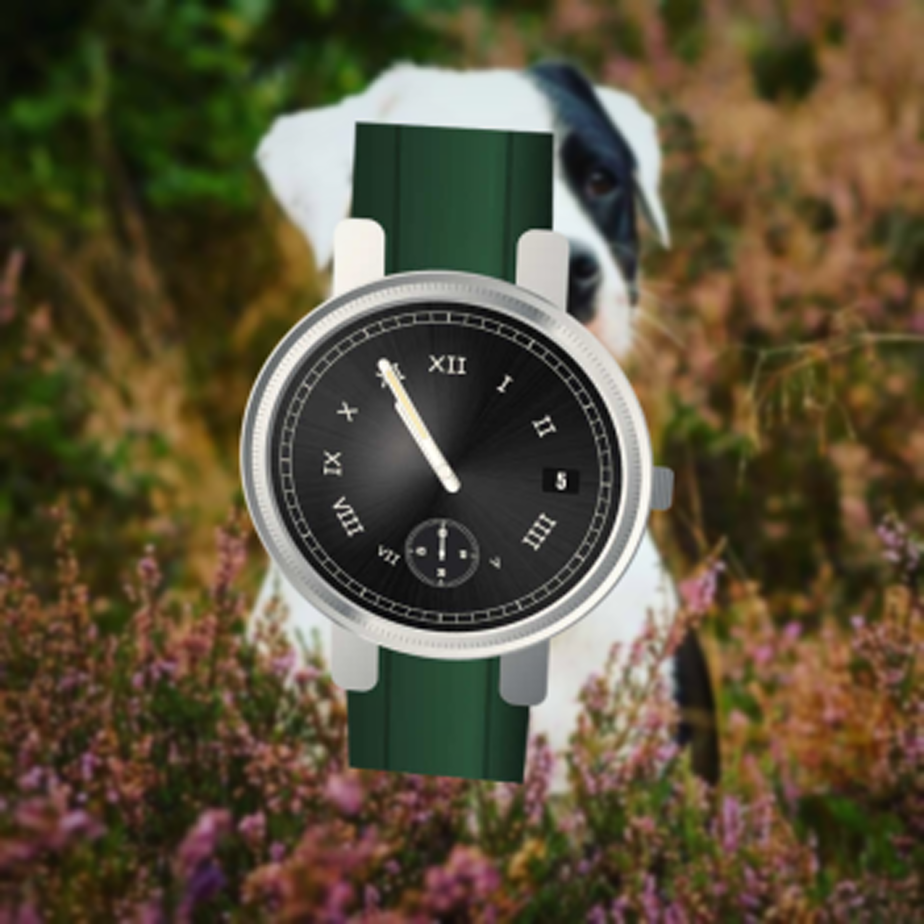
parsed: **10:55**
